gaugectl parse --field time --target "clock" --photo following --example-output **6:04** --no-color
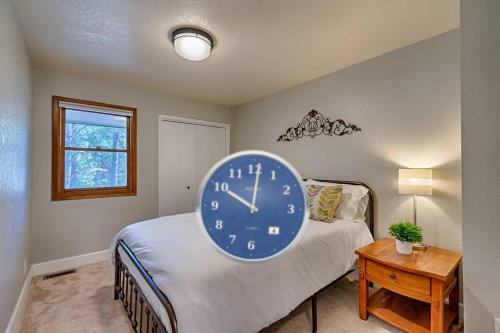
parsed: **10:01**
